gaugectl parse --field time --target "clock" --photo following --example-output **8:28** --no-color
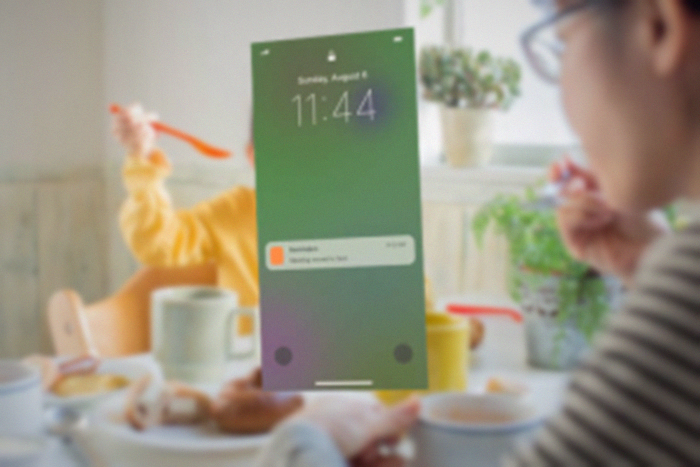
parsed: **11:44**
